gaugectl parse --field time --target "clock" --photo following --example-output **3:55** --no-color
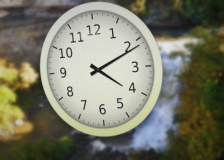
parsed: **4:11**
